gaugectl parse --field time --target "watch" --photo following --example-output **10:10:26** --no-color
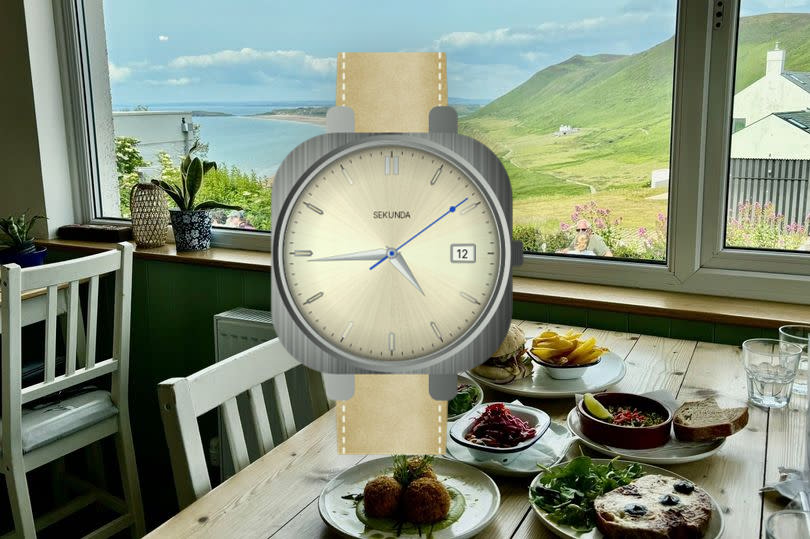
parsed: **4:44:09**
